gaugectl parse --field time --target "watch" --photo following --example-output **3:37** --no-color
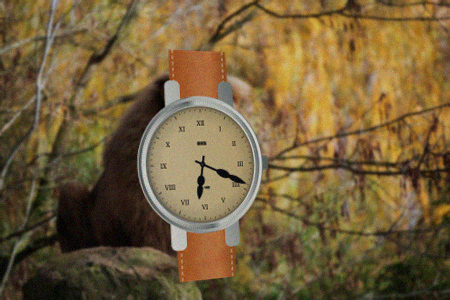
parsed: **6:19**
